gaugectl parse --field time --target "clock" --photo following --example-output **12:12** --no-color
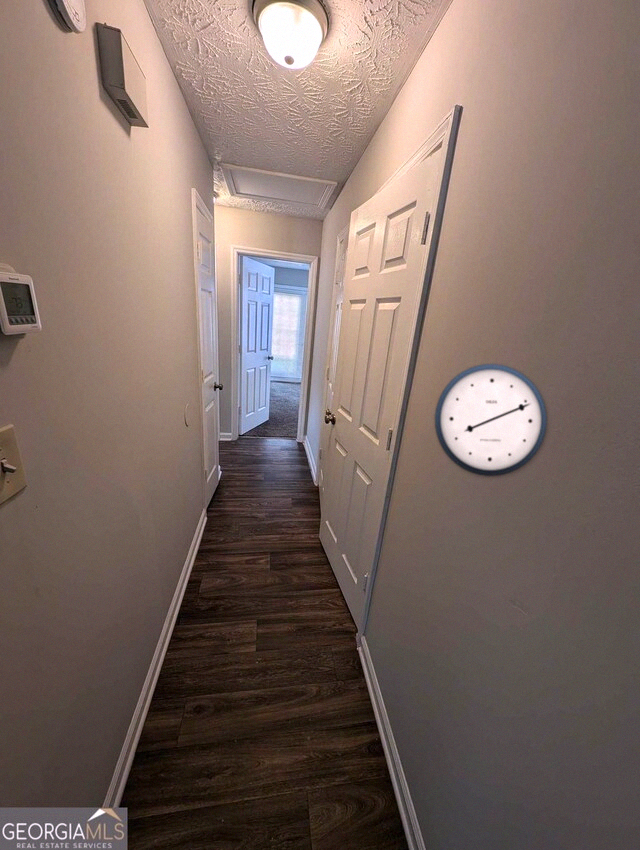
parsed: **8:11**
